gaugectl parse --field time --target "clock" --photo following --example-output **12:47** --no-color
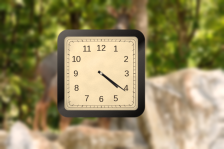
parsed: **4:21**
